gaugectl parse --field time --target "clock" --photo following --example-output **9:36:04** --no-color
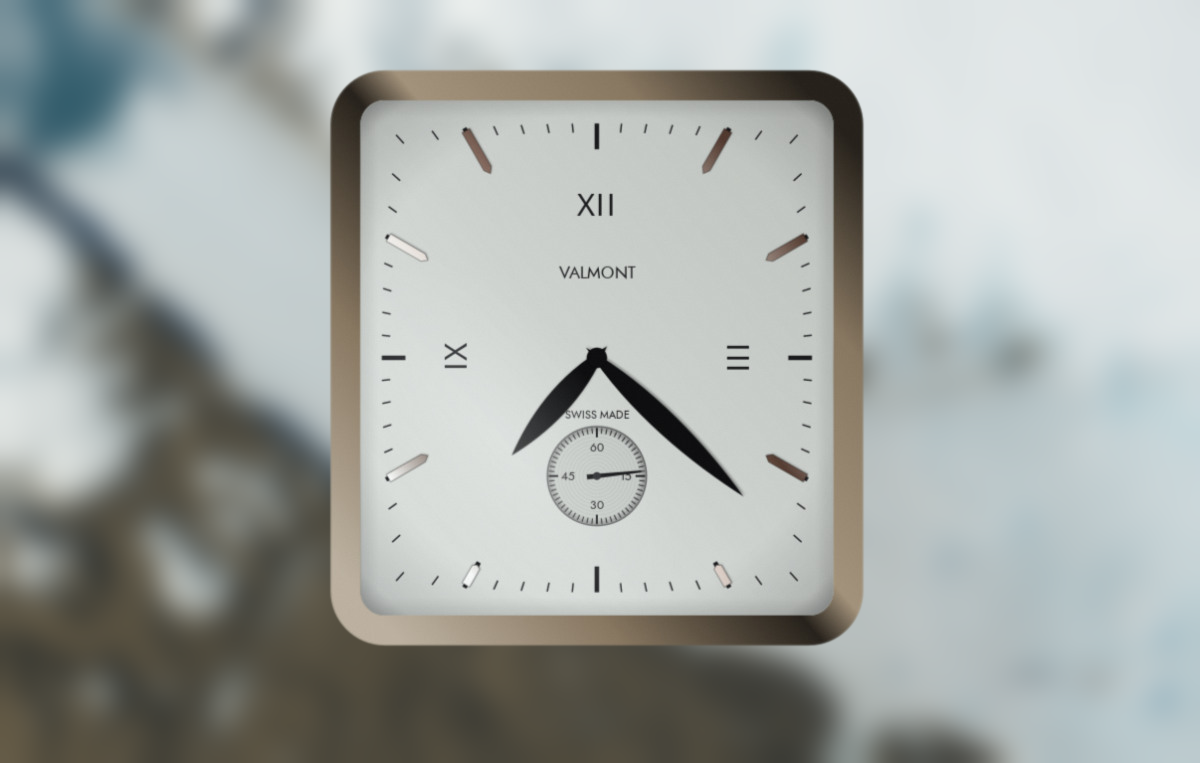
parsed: **7:22:14**
